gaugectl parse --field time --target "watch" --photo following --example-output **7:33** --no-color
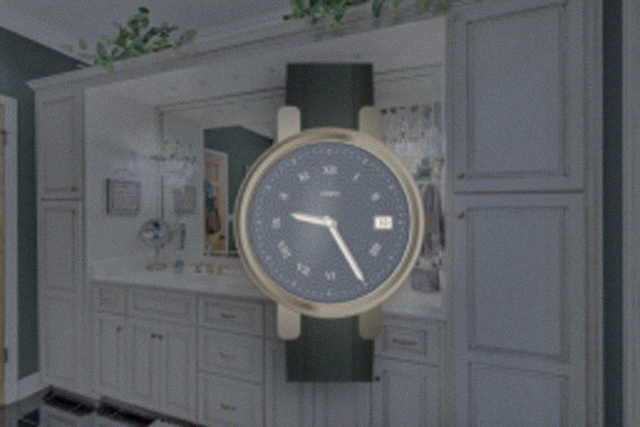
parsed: **9:25**
